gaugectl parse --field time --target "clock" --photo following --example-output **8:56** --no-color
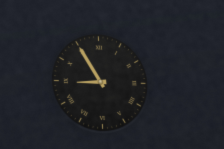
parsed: **8:55**
